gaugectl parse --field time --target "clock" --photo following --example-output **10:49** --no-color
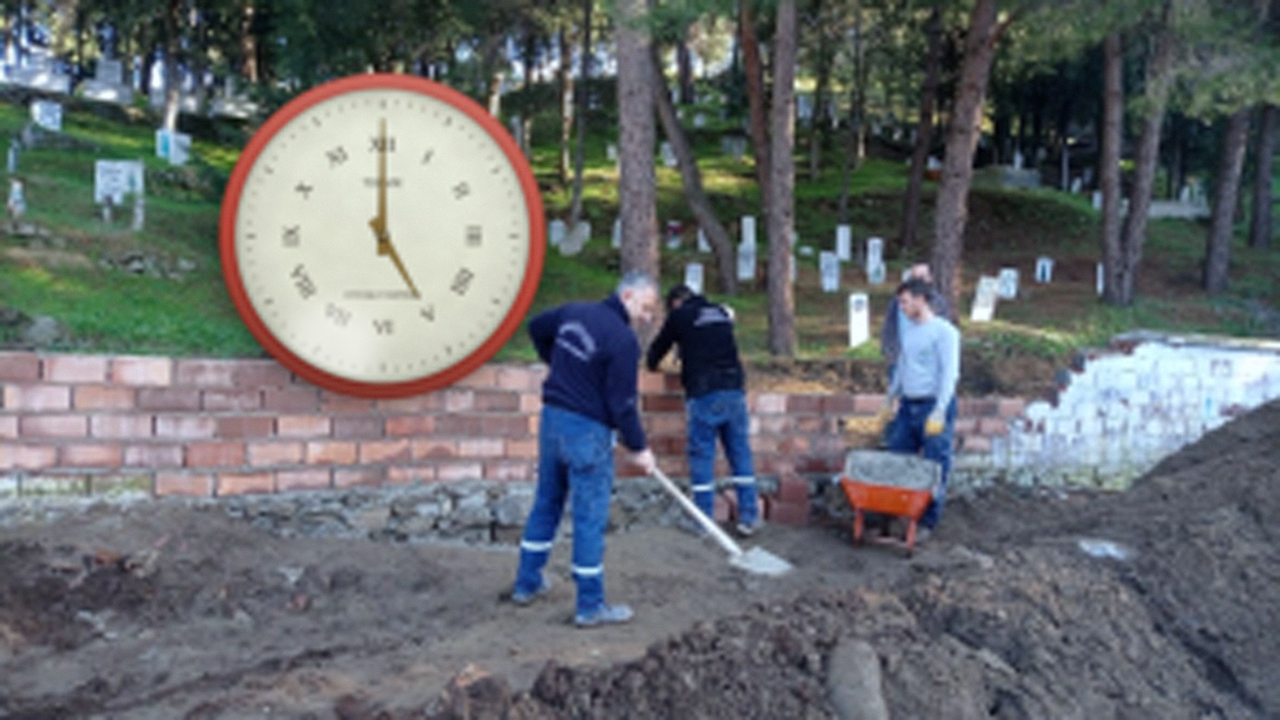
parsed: **5:00**
